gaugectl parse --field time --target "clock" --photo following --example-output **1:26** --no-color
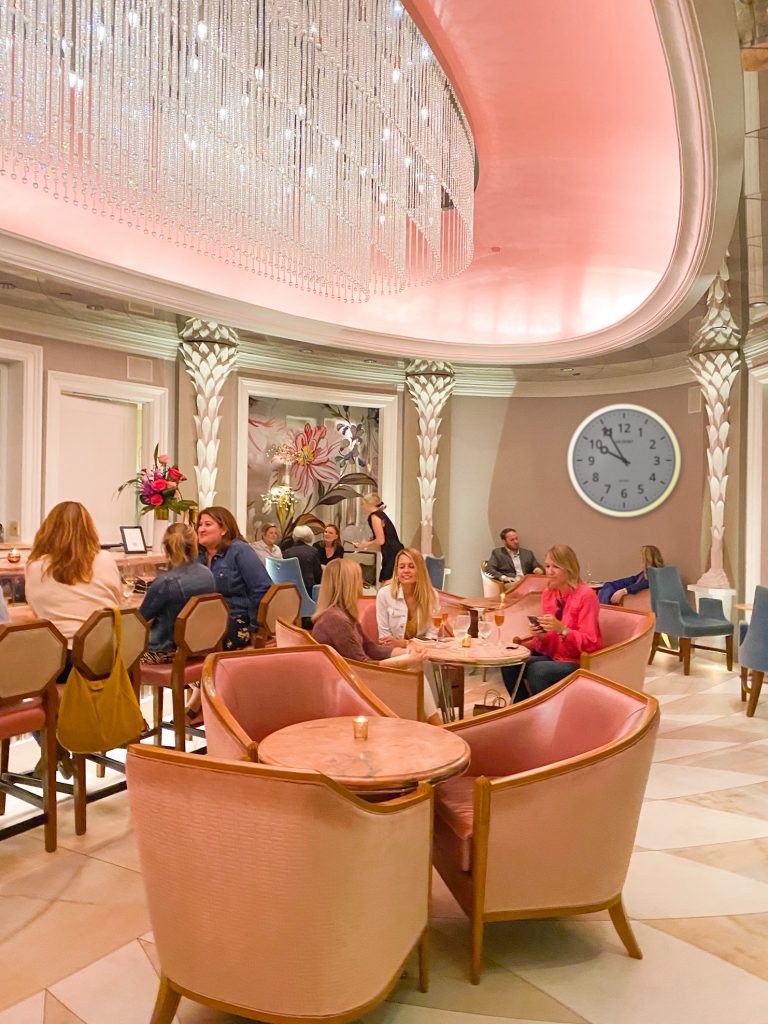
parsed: **9:55**
